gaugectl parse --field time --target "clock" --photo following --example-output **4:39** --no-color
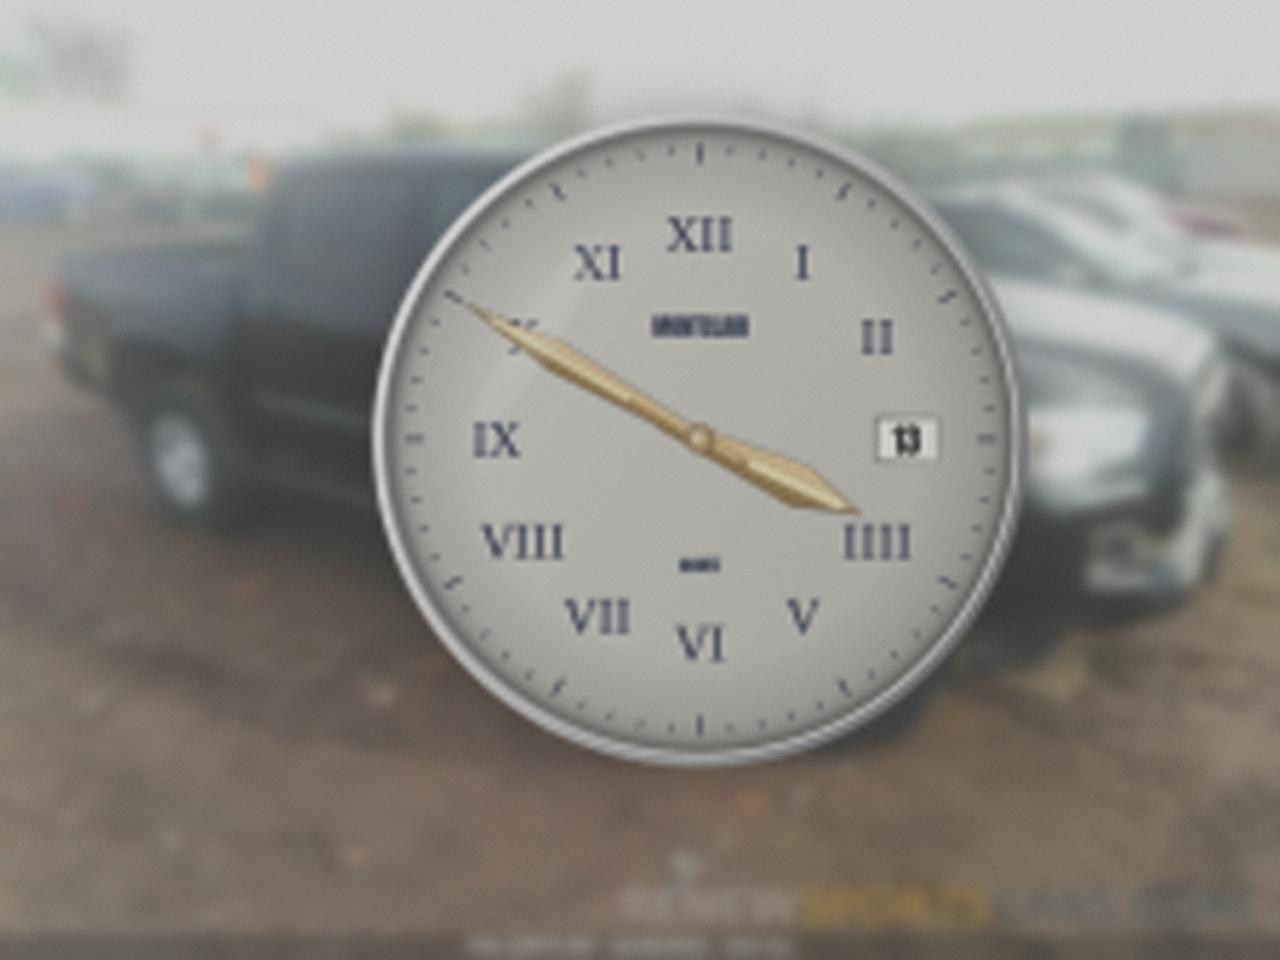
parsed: **3:50**
